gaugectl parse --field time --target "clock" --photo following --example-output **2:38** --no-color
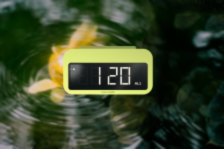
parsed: **1:20**
